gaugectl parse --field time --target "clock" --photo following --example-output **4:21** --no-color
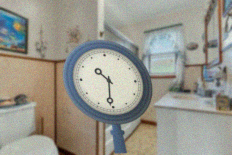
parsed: **10:31**
